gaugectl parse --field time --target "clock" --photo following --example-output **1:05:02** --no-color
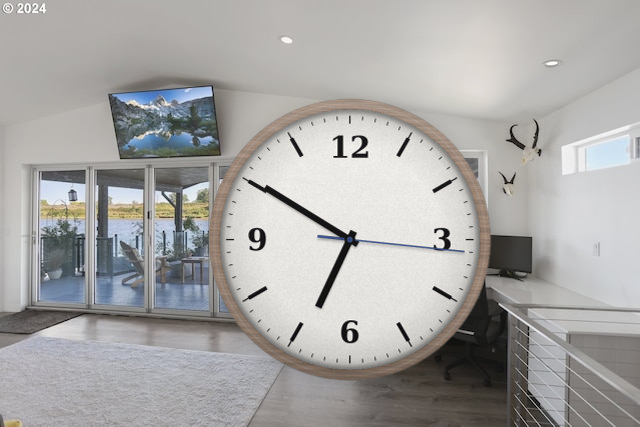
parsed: **6:50:16**
